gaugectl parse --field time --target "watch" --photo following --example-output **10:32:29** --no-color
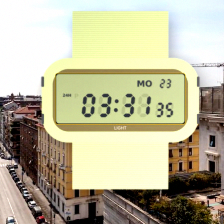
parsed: **3:31:35**
